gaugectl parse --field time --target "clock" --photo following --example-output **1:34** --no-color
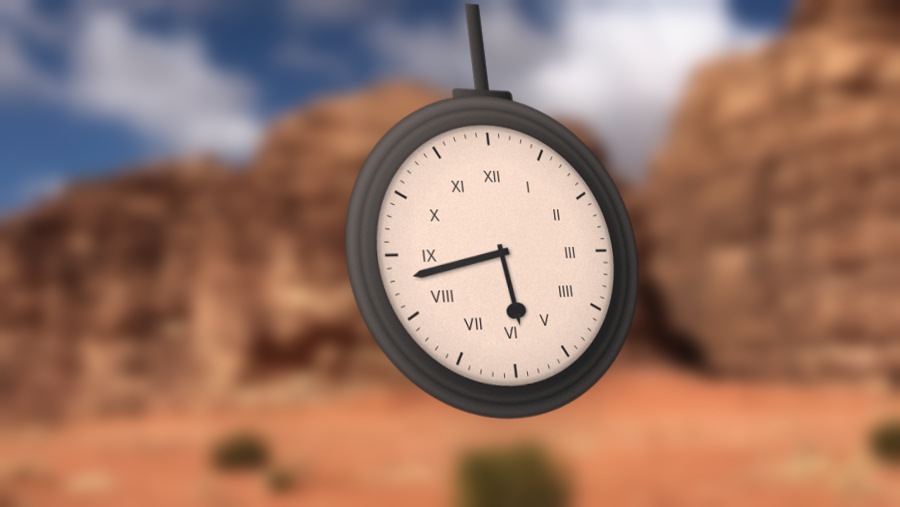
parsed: **5:43**
